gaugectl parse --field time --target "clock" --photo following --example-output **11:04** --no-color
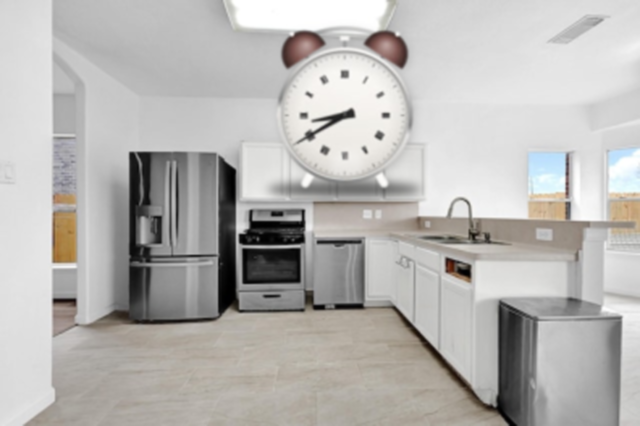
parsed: **8:40**
